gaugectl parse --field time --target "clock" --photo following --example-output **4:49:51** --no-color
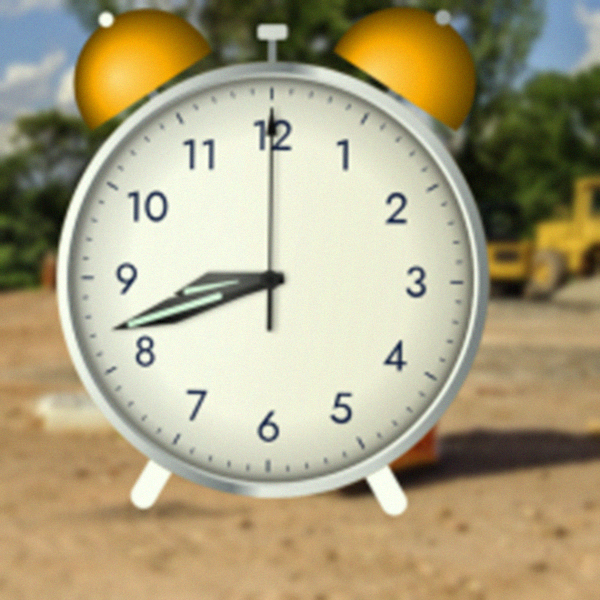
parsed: **8:42:00**
